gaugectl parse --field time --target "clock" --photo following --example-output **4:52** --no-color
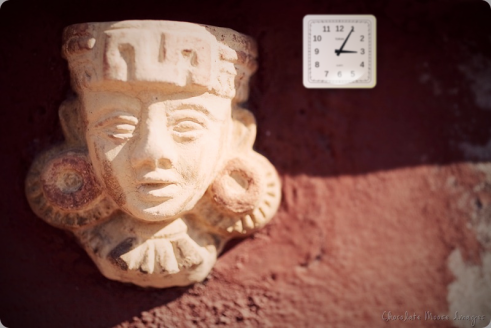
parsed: **3:05**
